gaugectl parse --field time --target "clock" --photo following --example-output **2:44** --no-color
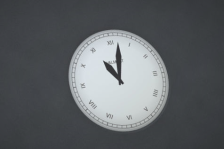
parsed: **11:02**
